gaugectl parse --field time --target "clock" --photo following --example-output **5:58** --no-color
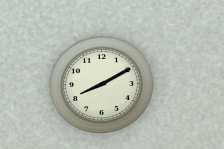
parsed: **8:10**
